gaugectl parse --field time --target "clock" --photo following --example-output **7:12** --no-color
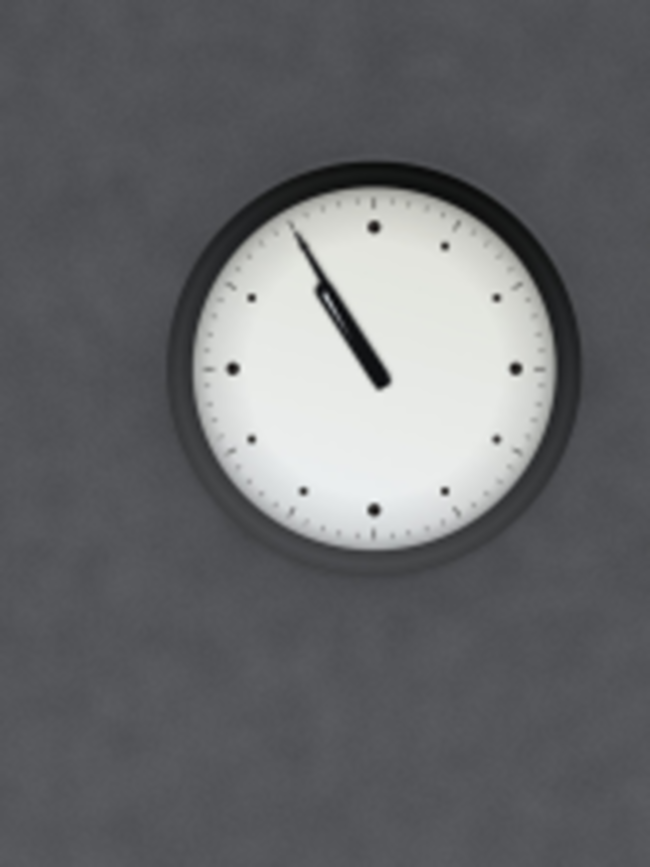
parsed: **10:55**
